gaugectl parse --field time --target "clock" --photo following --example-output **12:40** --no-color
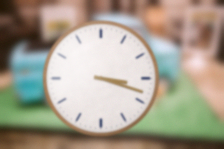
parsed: **3:18**
